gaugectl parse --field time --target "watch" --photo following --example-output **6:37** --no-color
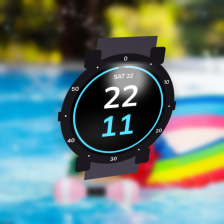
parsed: **22:11**
